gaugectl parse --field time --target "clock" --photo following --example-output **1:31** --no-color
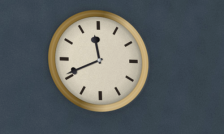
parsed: **11:41**
